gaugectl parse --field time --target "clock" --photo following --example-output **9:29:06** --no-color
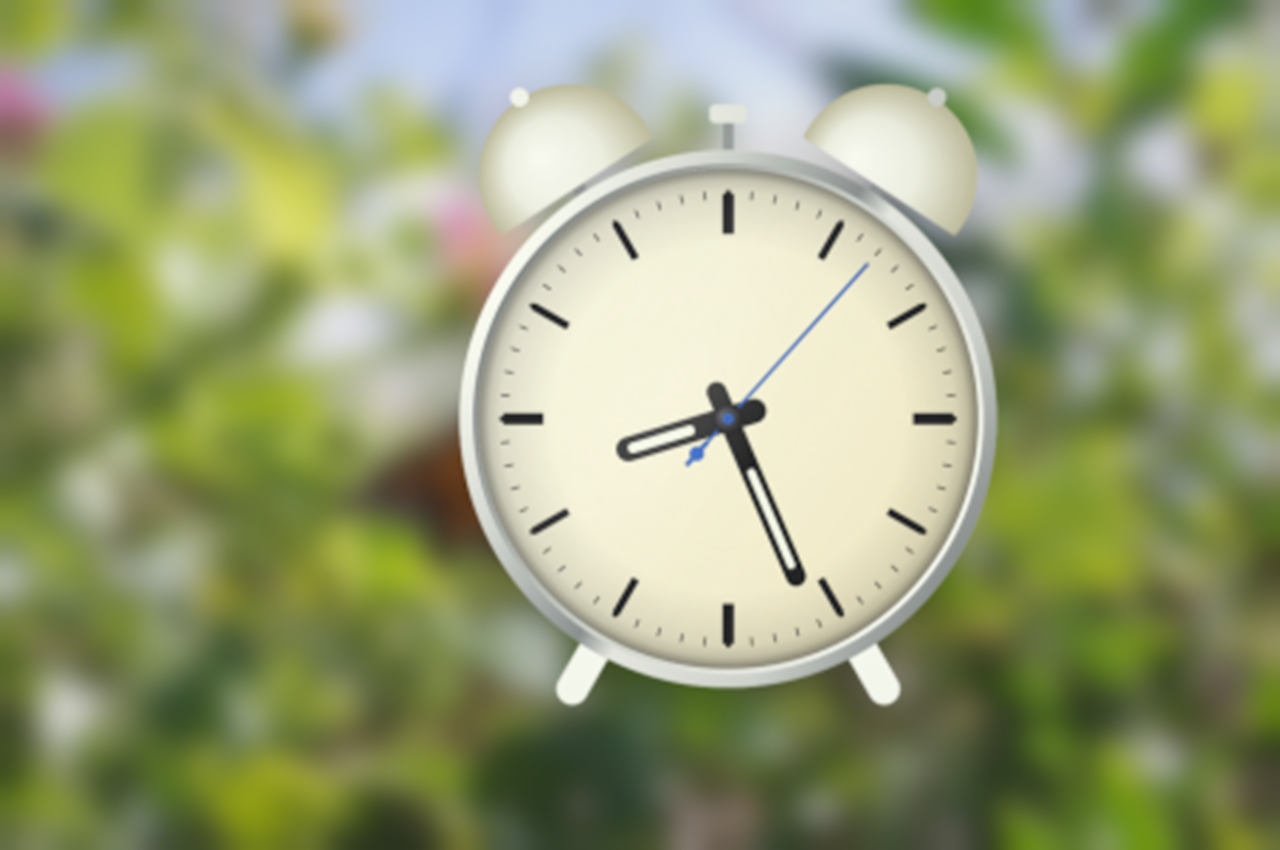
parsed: **8:26:07**
